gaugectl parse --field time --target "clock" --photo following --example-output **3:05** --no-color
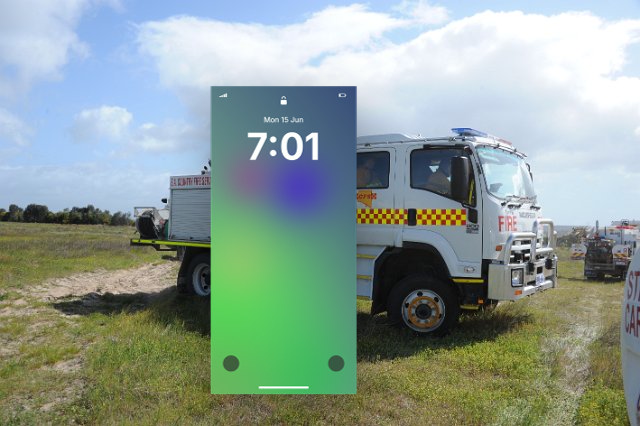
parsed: **7:01**
